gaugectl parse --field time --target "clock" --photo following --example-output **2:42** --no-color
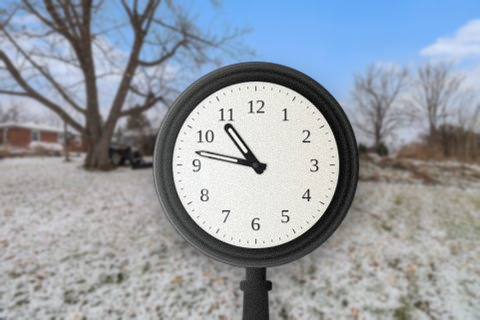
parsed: **10:47**
